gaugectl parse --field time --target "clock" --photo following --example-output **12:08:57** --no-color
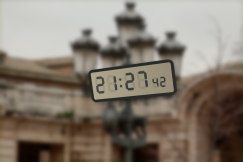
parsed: **21:27:42**
